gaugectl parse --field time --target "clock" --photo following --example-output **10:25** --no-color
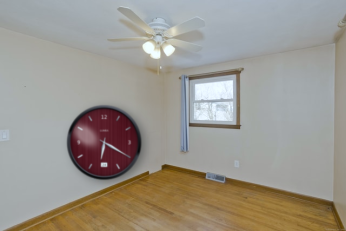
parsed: **6:20**
